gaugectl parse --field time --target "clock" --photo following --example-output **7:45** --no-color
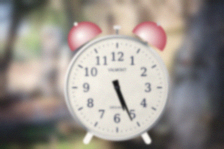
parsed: **5:26**
